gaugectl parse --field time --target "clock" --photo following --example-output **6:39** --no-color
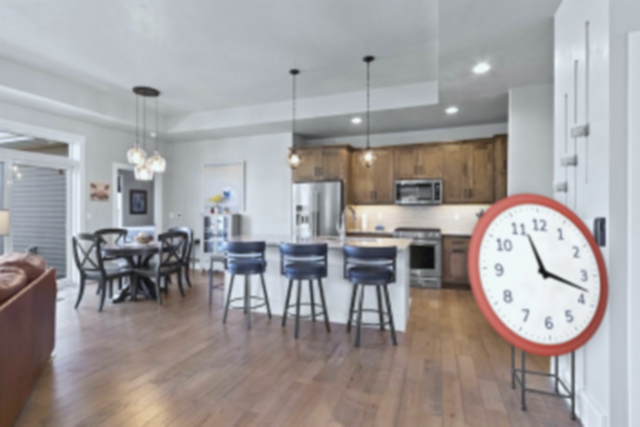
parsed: **11:18**
